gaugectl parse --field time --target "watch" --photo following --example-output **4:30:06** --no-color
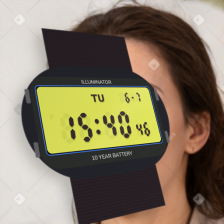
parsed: **15:40:46**
